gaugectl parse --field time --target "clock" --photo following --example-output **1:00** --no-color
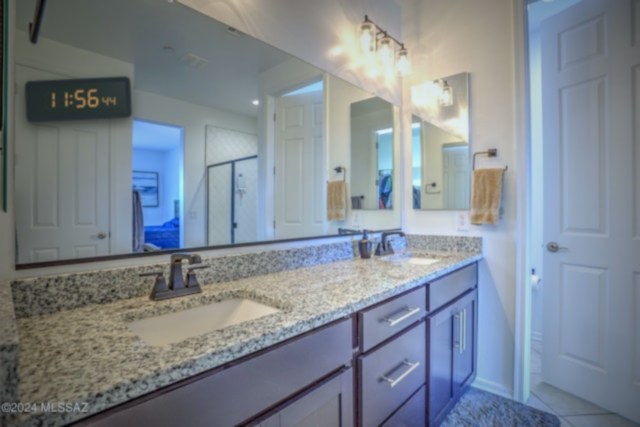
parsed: **11:56**
